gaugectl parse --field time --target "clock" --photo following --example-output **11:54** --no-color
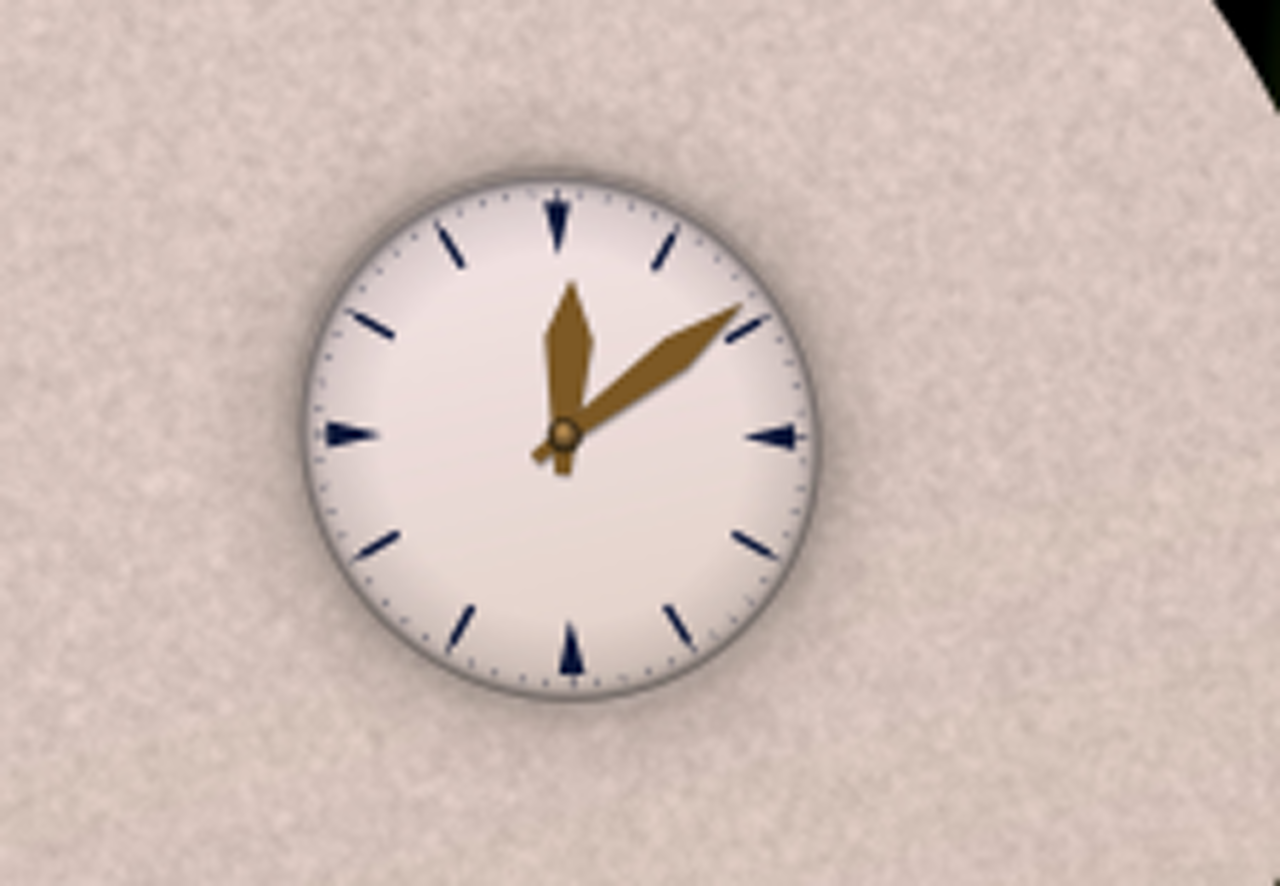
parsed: **12:09**
